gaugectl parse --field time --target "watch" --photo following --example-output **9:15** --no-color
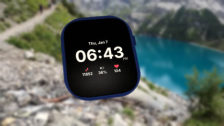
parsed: **6:43**
